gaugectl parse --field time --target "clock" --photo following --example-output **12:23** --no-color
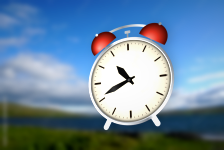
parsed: **10:41**
